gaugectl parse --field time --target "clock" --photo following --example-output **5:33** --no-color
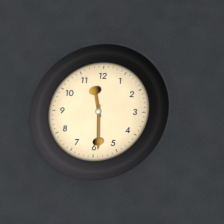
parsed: **11:29**
